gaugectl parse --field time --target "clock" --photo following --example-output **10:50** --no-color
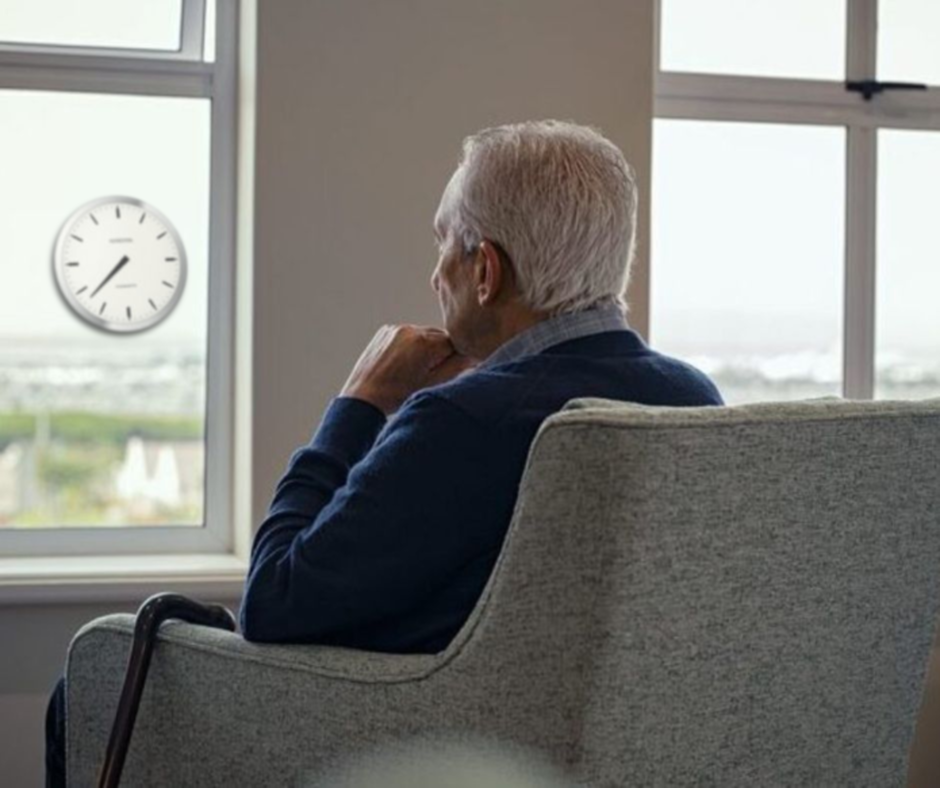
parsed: **7:38**
